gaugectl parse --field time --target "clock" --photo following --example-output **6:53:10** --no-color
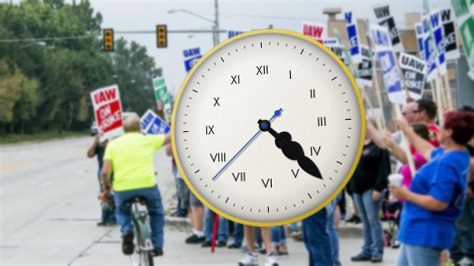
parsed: **4:22:38**
